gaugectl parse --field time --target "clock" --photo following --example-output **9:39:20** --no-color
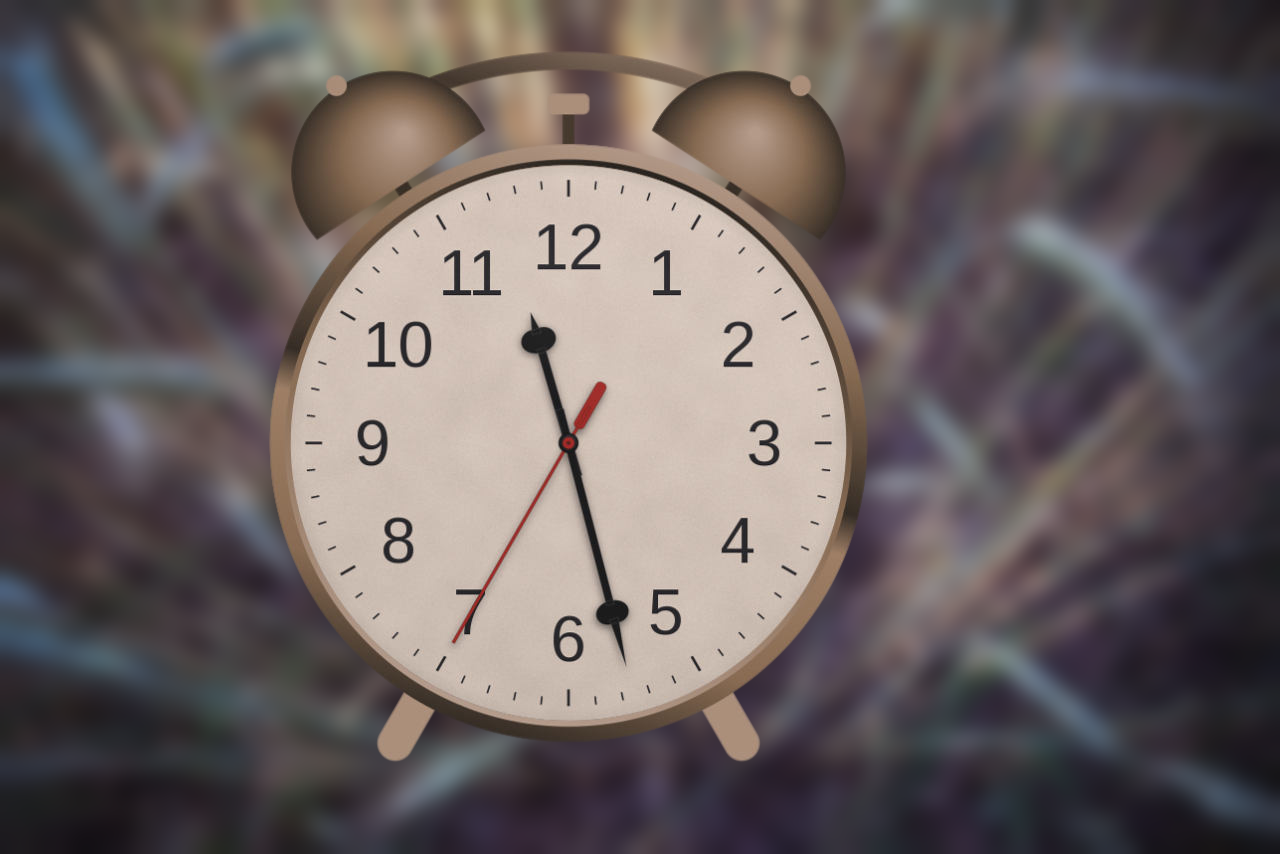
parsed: **11:27:35**
